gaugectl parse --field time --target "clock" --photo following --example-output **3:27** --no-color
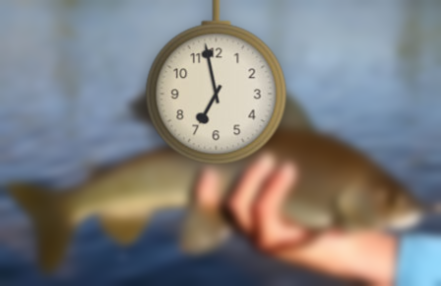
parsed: **6:58**
